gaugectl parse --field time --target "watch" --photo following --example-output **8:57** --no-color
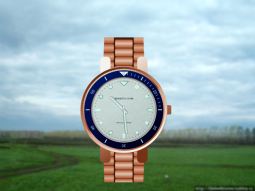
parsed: **10:29**
